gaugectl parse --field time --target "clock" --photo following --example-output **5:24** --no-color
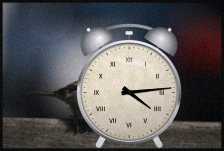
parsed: **4:14**
